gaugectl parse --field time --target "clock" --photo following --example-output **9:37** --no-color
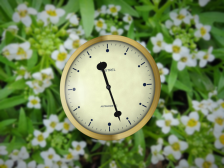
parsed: **11:27**
